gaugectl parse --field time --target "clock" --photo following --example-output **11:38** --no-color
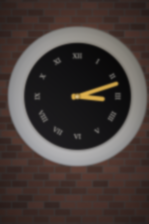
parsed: **3:12**
